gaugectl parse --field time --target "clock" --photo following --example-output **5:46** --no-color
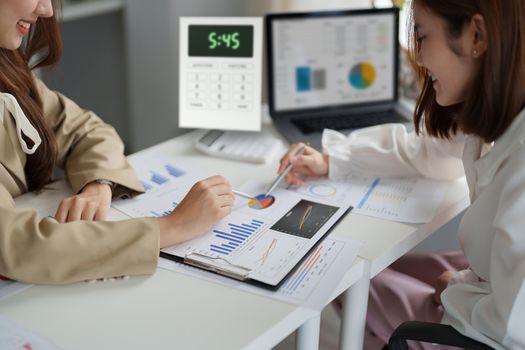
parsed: **5:45**
